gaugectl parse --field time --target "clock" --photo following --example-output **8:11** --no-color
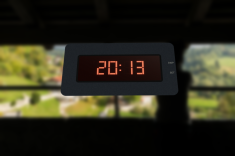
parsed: **20:13**
